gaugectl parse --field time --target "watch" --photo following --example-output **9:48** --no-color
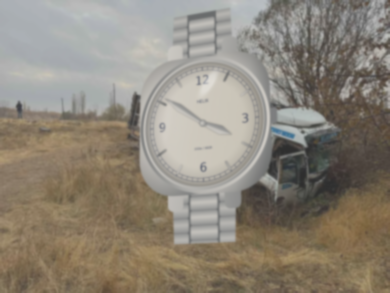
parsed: **3:51**
